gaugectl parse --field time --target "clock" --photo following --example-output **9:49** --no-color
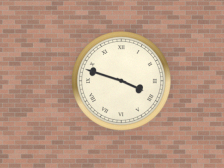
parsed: **3:48**
